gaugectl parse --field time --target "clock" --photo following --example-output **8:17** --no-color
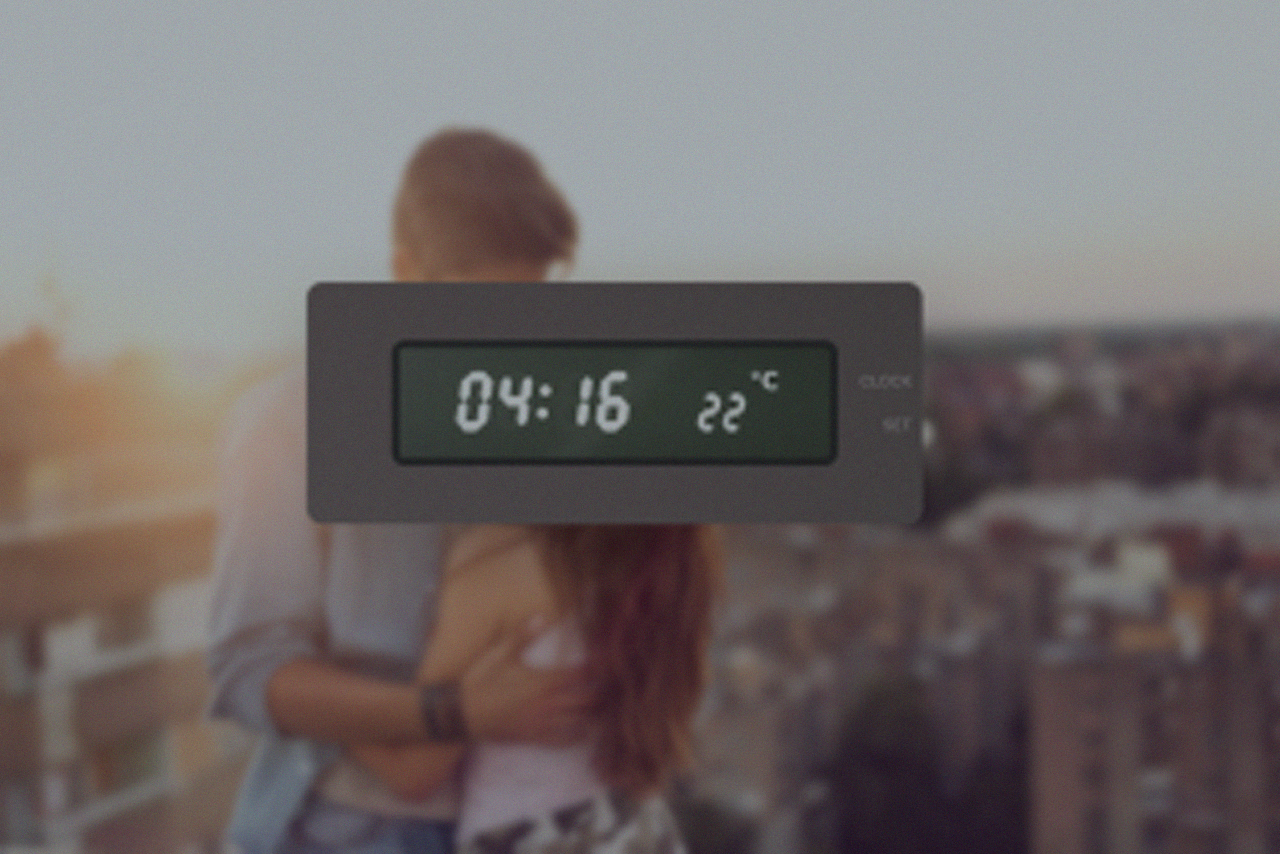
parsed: **4:16**
